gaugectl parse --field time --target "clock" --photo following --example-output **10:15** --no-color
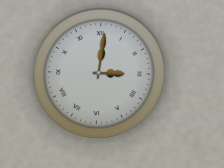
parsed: **3:01**
